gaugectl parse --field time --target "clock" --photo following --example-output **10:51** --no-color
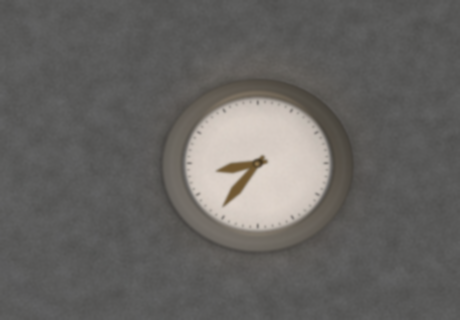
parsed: **8:36**
